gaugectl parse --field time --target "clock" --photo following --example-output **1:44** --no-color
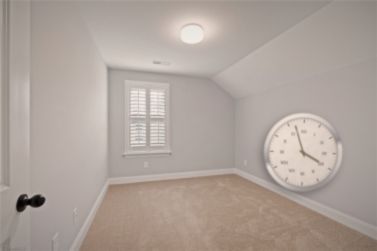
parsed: **3:57**
